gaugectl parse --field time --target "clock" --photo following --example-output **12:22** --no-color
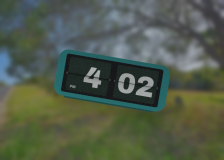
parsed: **4:02**
